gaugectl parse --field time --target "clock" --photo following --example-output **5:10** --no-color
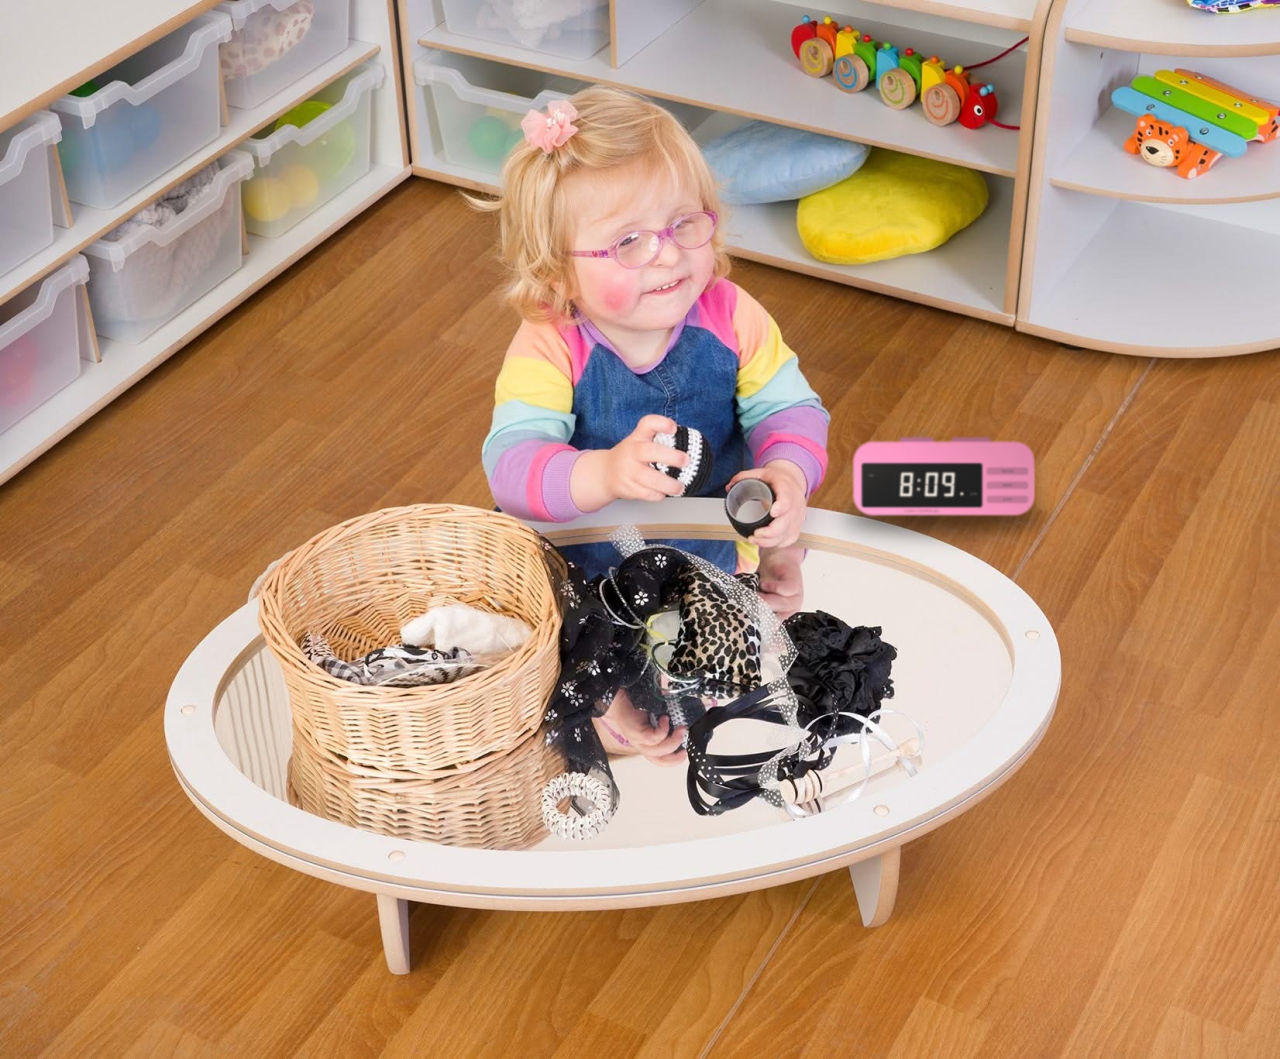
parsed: **8:09**
